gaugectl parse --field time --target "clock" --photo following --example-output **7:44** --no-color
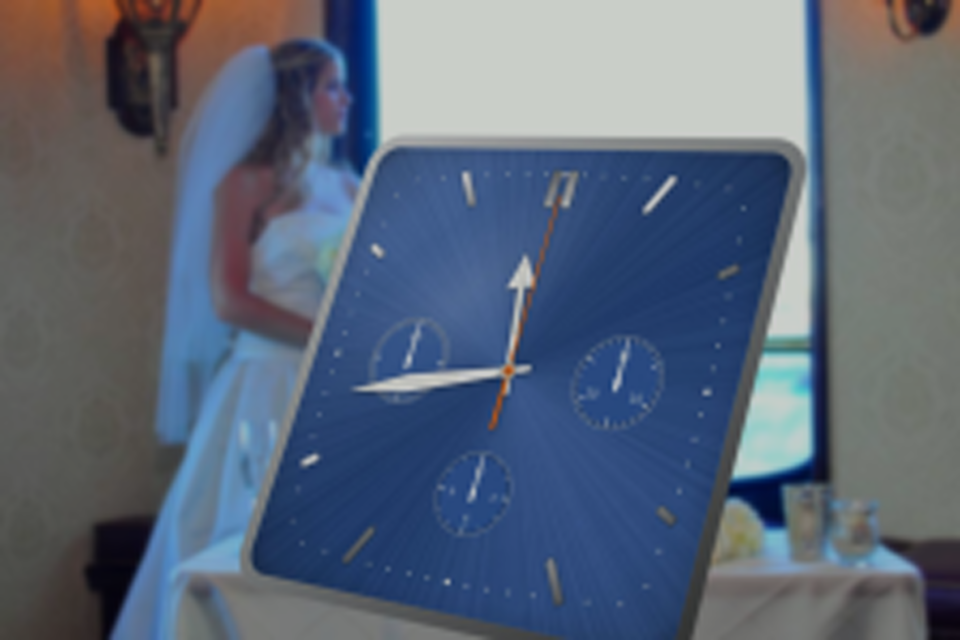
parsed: **11:43**
